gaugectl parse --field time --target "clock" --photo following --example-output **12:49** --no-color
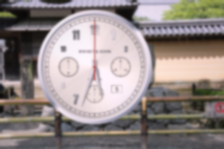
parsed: **5:33**
